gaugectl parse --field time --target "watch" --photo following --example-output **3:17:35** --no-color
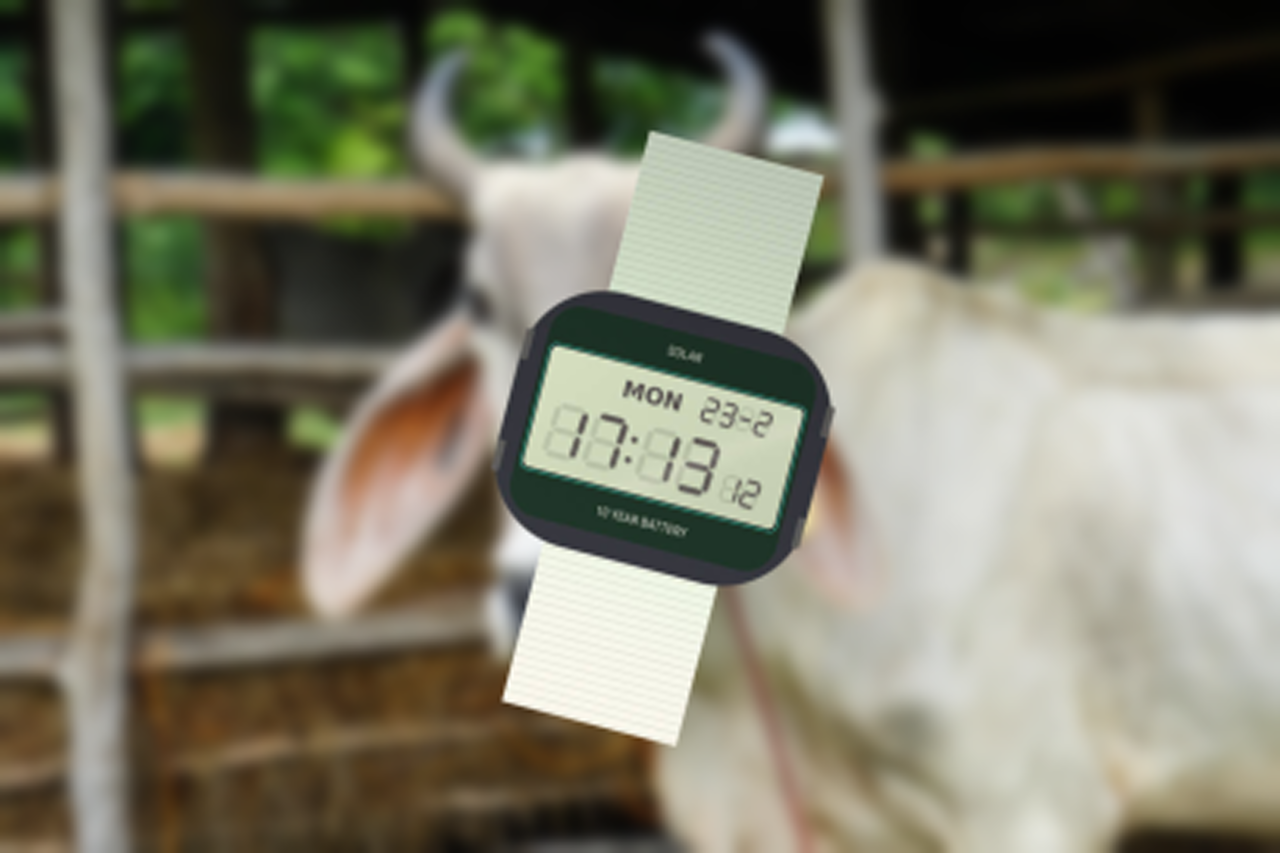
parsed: **17:13:12**
